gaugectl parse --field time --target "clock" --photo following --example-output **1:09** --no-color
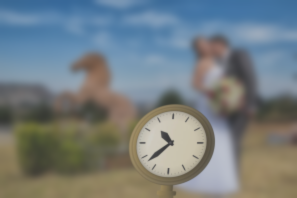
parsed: **10:38**
